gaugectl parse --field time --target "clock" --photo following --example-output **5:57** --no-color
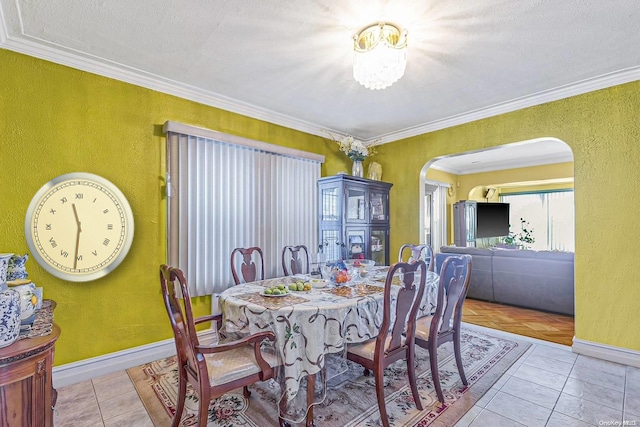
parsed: **11:31**
